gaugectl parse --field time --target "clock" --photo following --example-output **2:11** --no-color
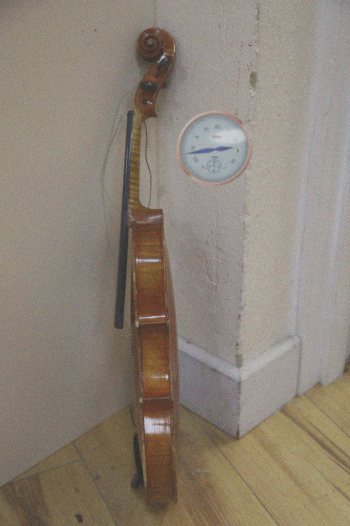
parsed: **2:43**
